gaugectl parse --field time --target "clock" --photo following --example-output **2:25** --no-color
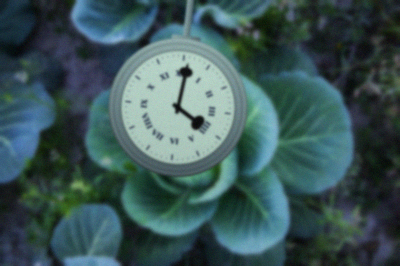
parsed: **4:01**
